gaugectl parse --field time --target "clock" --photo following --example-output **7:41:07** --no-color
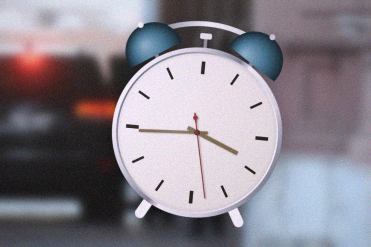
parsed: **3:44:28**
